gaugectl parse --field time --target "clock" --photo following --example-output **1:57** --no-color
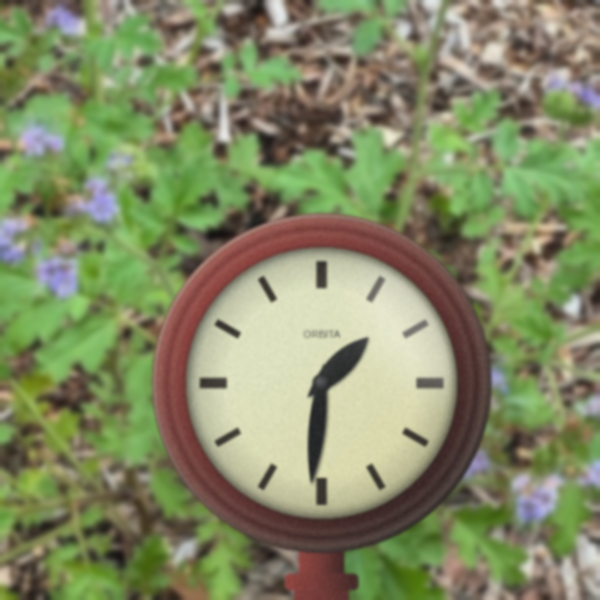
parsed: **1:31**
